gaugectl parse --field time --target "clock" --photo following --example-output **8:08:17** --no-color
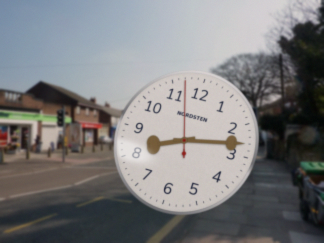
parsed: **8:12:57**
